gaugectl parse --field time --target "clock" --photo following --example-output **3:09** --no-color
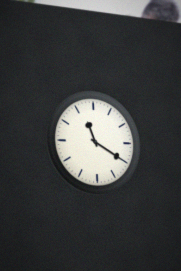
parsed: **11:20**
